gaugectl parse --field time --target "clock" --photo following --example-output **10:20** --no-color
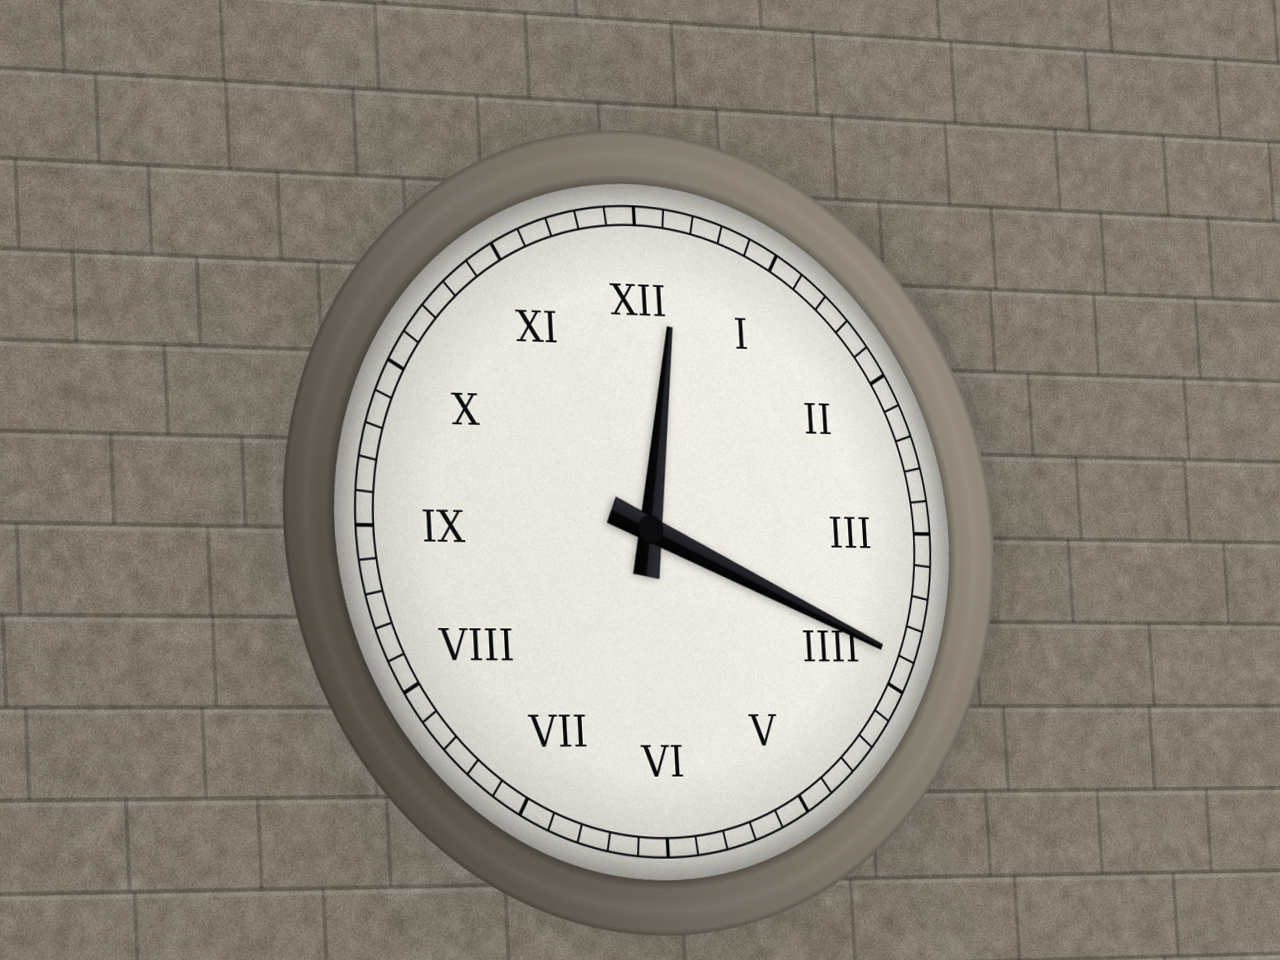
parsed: **12:19**
